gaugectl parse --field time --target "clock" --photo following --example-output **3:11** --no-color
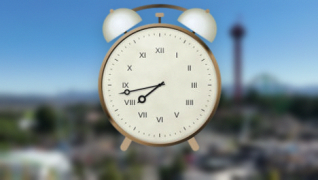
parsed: **7:43**
